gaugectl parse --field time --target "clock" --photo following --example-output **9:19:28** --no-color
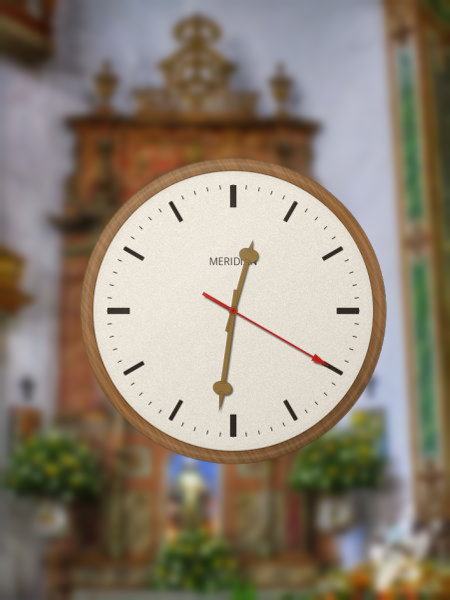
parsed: **12:31:20**
